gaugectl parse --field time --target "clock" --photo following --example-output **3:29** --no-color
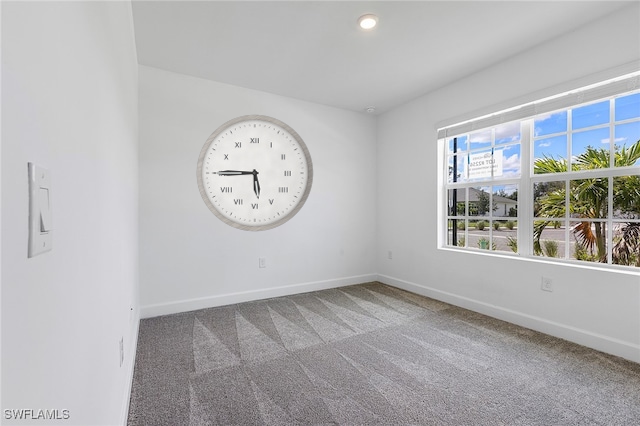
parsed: **5:45**
